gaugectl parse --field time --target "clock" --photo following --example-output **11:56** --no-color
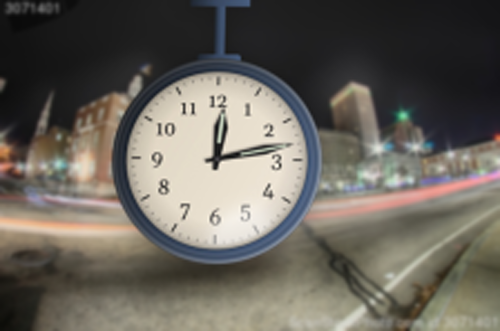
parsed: **12:13**
